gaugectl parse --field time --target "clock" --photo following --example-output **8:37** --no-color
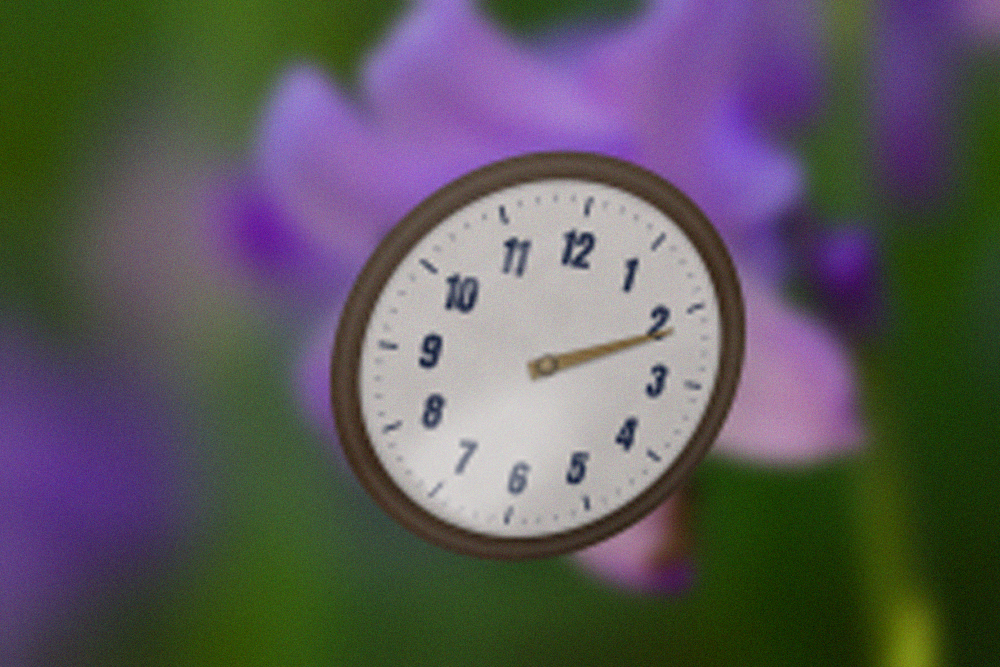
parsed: **2:11**
